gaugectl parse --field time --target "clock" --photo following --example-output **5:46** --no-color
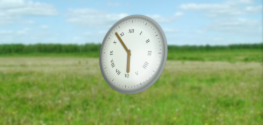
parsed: **5:53**
